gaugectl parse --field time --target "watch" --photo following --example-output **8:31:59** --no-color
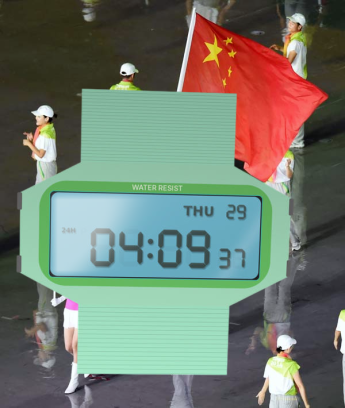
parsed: **4:09:37**
